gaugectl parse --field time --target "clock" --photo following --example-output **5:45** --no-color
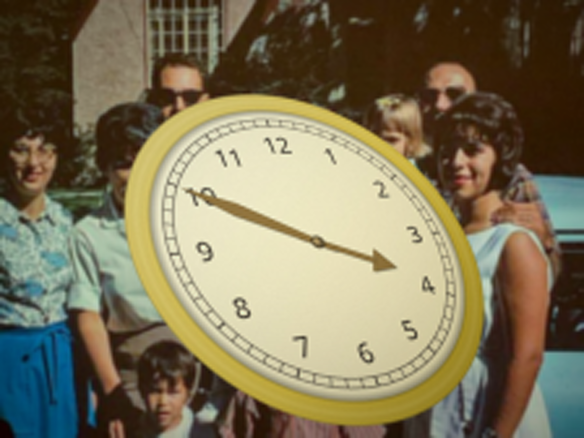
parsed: **3:50**
